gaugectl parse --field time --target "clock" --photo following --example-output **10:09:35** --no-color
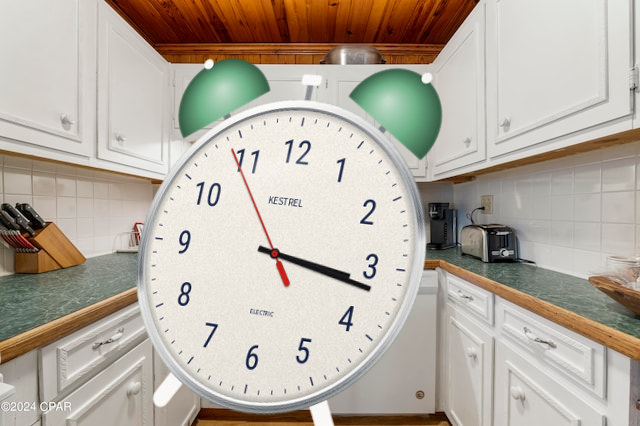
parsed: **3:16:54**
